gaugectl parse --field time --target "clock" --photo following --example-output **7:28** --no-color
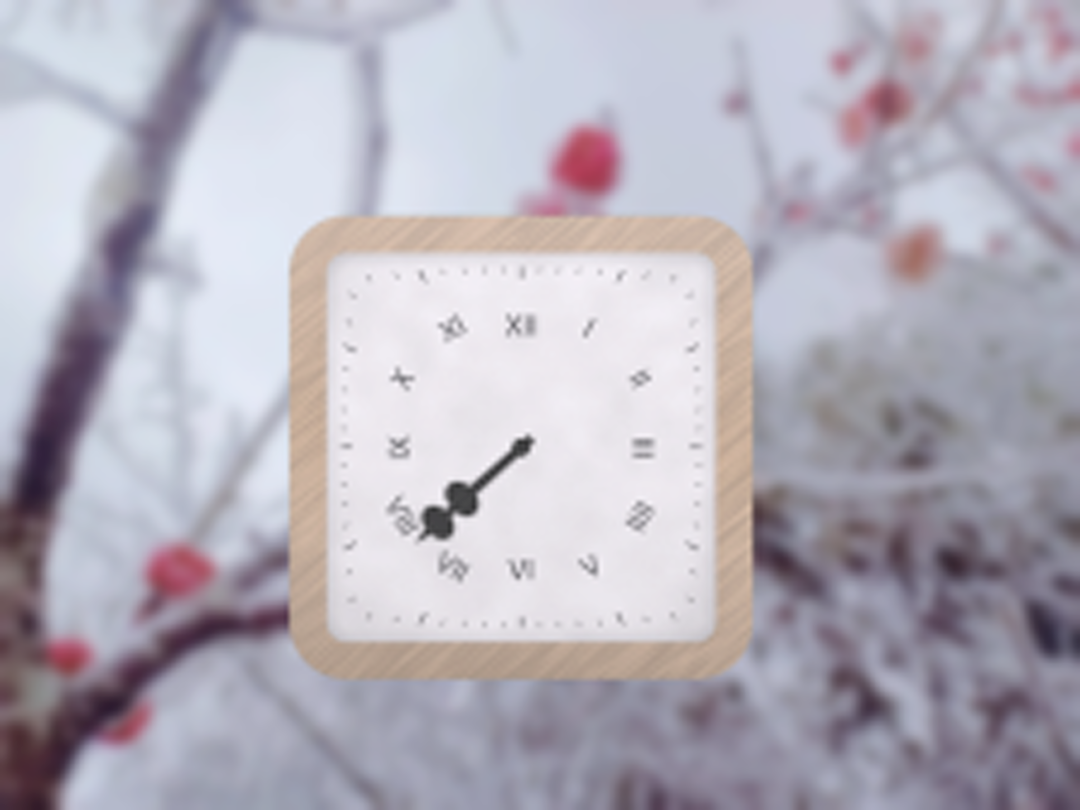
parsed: **7:38**
